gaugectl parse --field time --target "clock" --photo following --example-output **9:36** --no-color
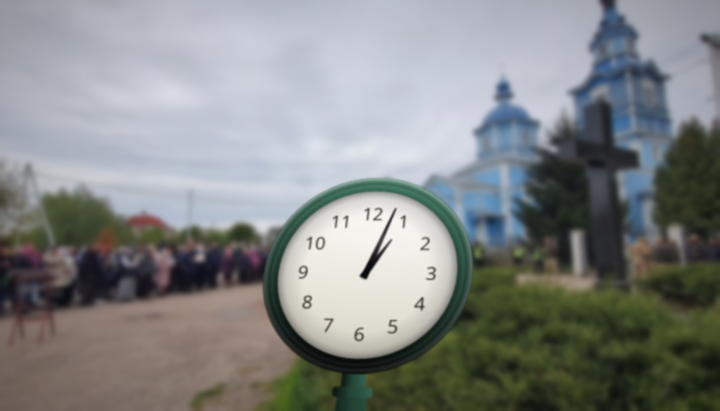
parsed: **1:03**
